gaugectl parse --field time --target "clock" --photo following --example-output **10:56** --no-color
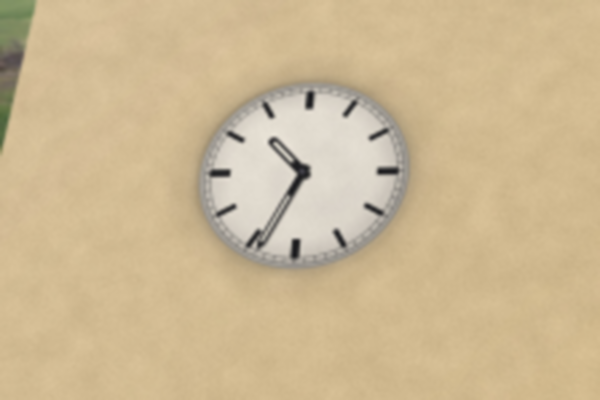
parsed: **10:34**
